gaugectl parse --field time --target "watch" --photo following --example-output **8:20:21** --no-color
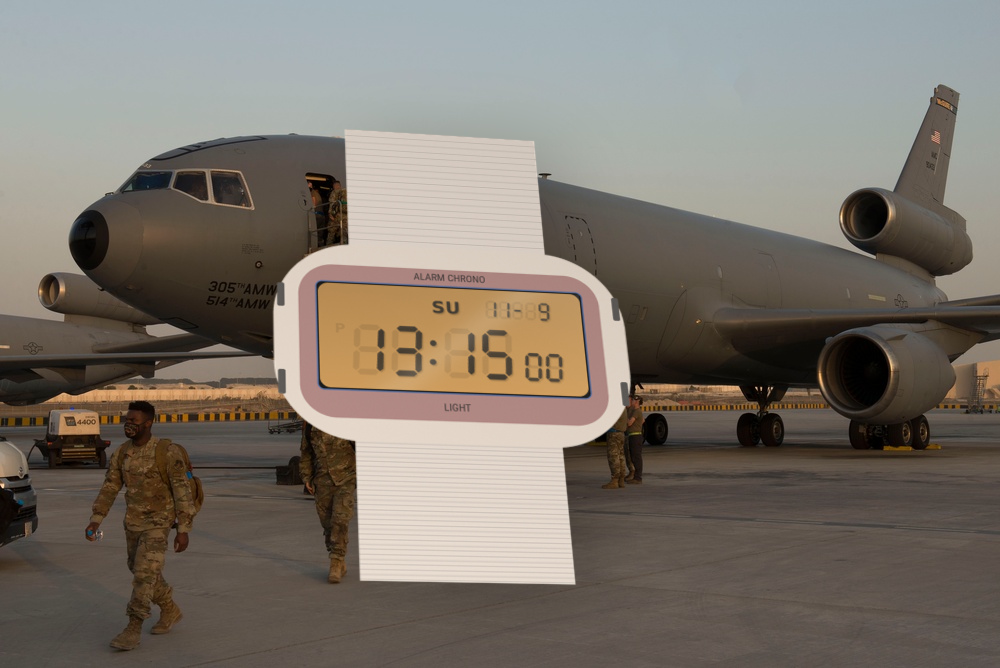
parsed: **13:15:00**
